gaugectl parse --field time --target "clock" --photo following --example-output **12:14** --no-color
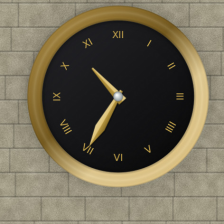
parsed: **10:35**
